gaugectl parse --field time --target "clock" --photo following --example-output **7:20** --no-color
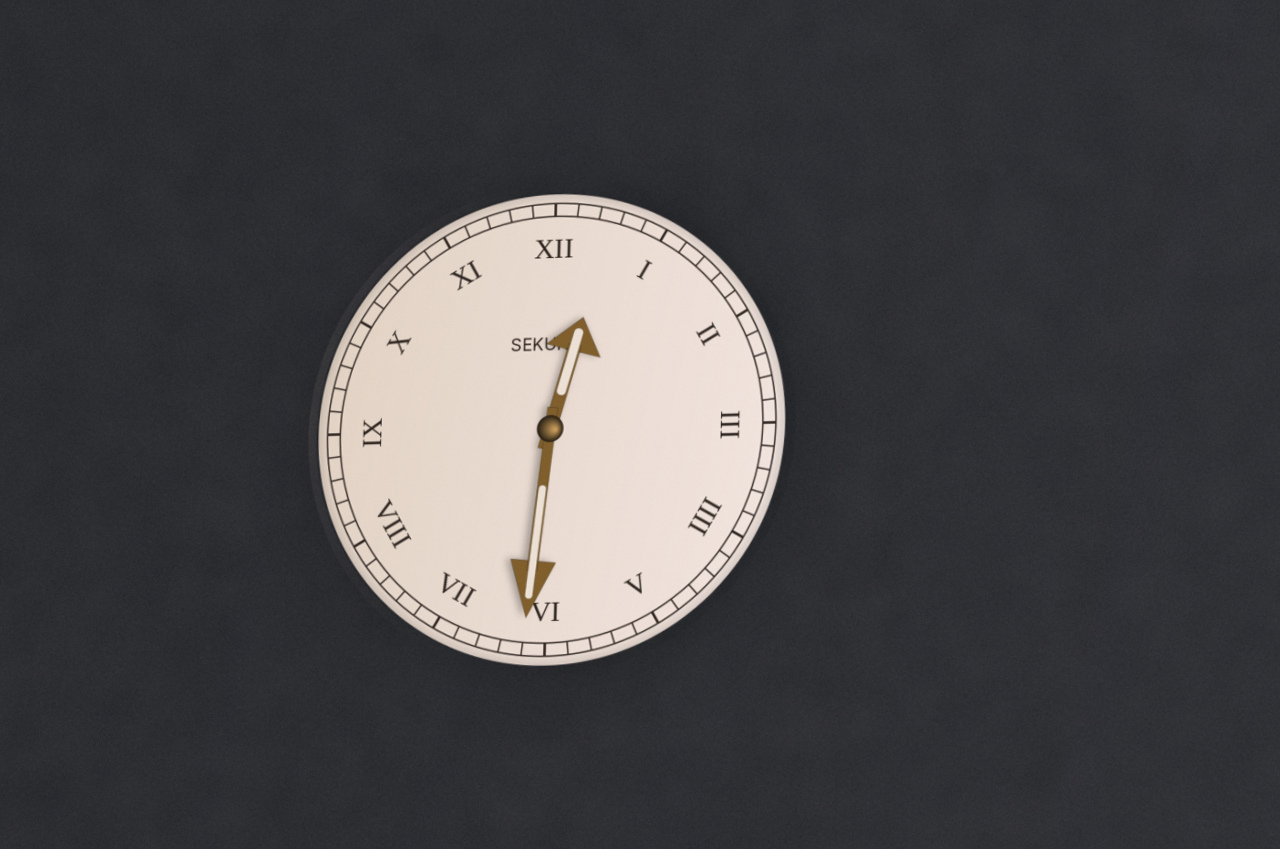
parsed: **12:31**
